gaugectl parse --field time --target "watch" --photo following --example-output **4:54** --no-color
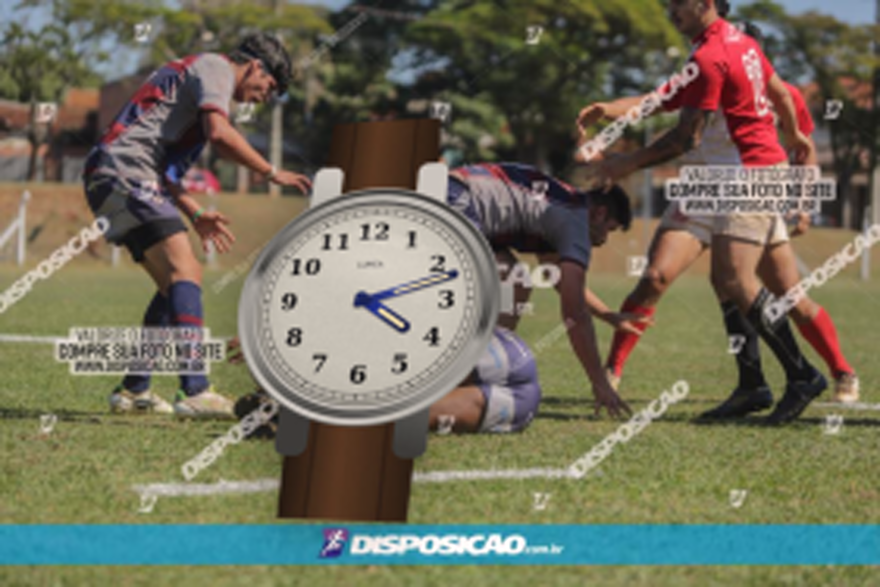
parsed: **4:12**
